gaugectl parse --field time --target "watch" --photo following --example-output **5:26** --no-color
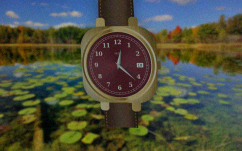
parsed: **12:22**
